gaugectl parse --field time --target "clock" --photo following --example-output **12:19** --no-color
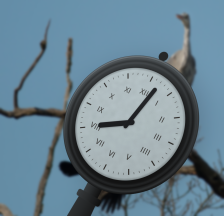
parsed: **8:02**
